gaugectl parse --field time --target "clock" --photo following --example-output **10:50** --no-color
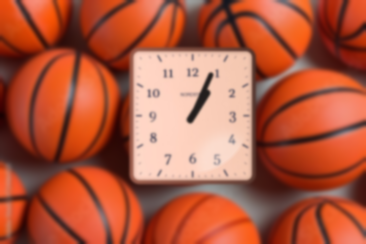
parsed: **1:04**
